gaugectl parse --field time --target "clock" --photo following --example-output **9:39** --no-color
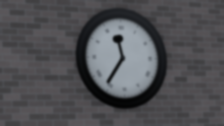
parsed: **11:36**
